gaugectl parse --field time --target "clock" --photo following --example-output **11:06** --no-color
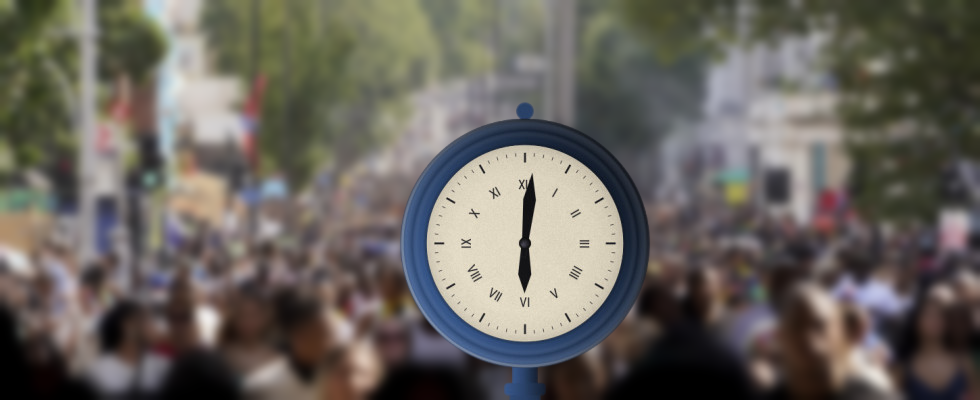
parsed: **6:01**
